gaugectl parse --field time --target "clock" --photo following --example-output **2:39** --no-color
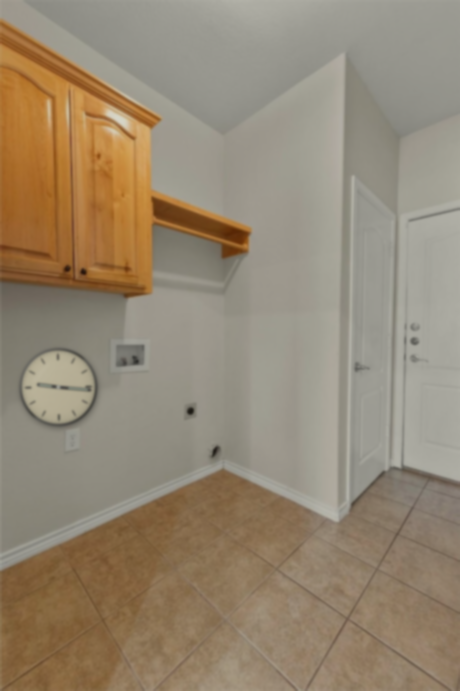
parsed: **9:16**
